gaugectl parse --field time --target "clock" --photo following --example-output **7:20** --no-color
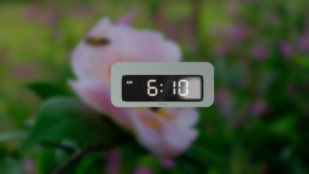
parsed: **6:10**
